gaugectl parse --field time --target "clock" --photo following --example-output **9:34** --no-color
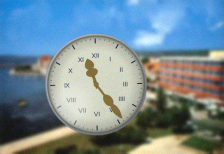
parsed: **11:24**
